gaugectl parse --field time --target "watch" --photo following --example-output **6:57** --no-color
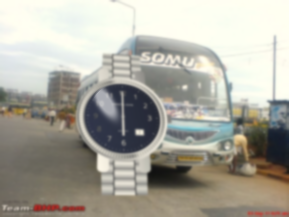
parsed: **6:00**
